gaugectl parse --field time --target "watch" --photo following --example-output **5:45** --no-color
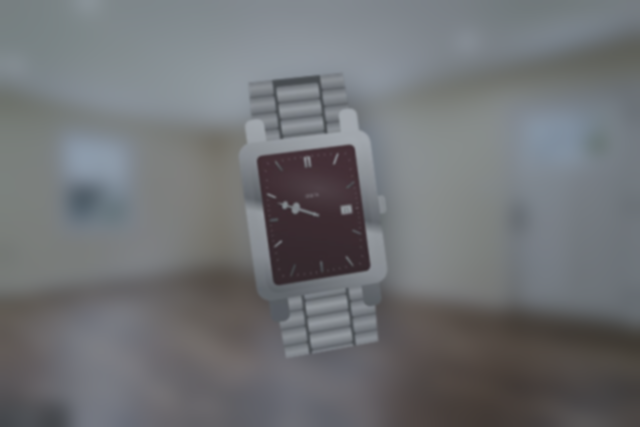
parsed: **9:49**
